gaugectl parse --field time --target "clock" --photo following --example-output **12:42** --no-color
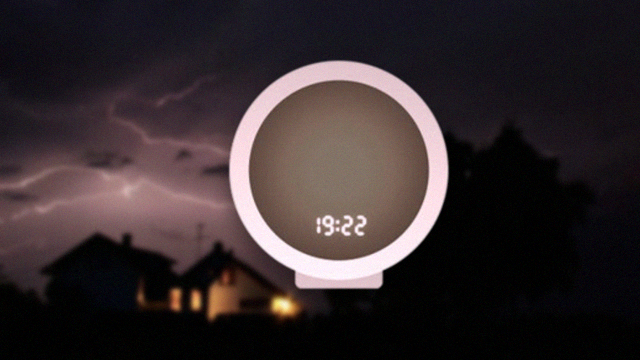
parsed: **19:22**
